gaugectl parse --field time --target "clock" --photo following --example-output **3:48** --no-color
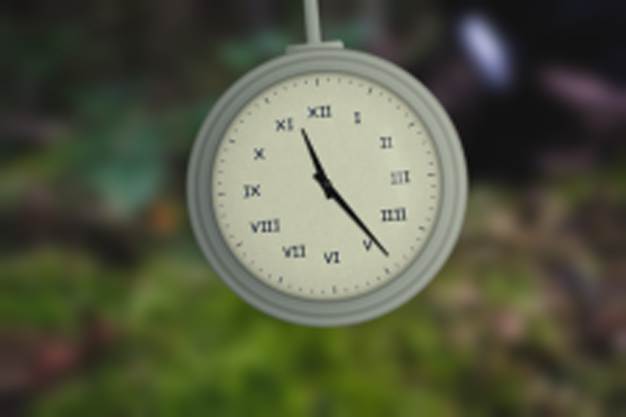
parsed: **11:24**
